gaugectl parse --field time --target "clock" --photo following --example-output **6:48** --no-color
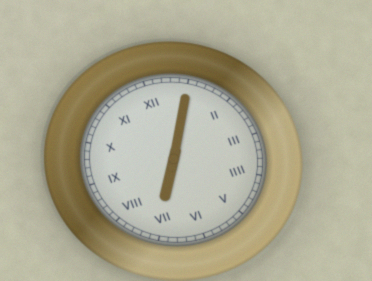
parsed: **7:05**
